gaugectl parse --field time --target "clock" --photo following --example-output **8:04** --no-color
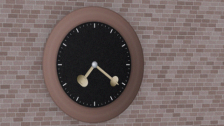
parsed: **7:21**
